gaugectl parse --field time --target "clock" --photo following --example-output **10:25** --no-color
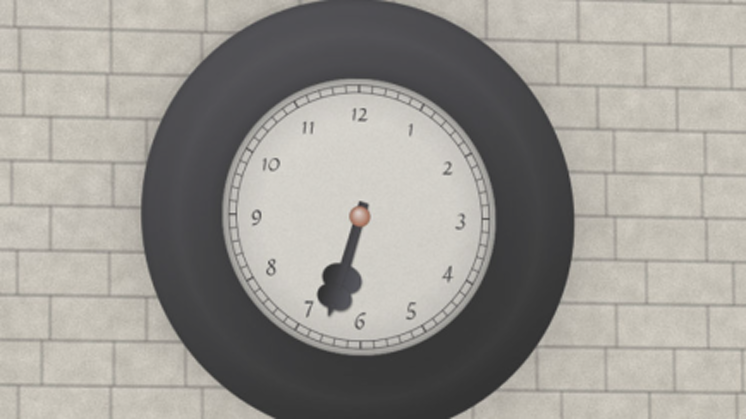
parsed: **6:33**
